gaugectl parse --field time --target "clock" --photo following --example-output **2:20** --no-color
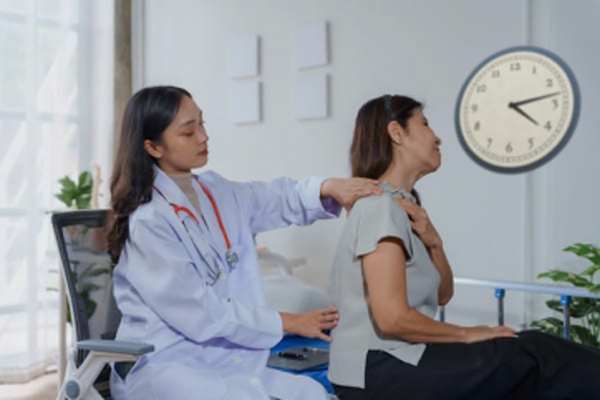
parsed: **4:13**
